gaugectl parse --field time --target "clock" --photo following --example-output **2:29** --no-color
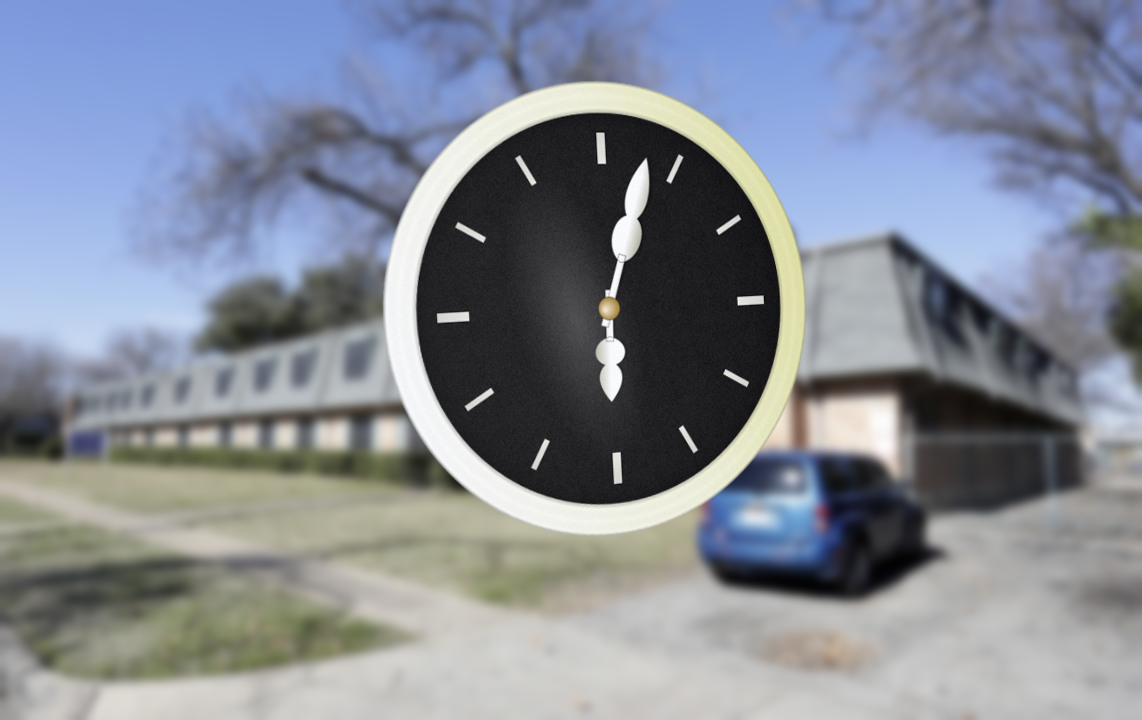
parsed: **6:03**
